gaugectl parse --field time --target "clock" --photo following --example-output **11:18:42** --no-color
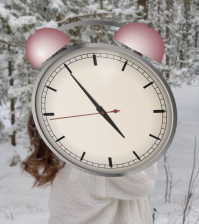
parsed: **4:54:44**
